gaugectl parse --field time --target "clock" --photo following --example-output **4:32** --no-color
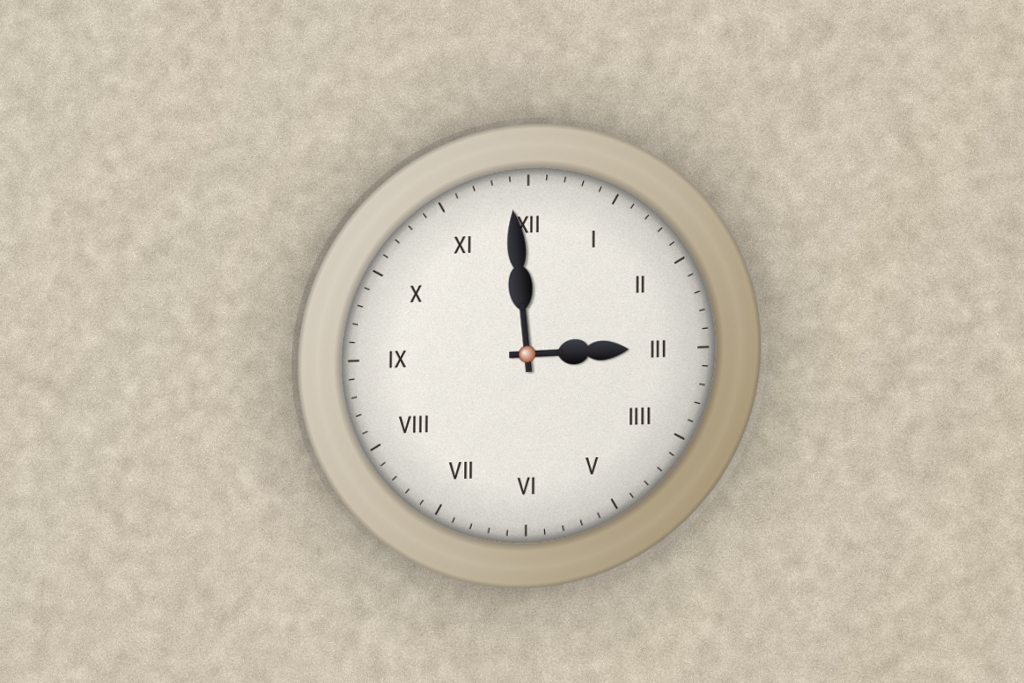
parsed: **2:59**
